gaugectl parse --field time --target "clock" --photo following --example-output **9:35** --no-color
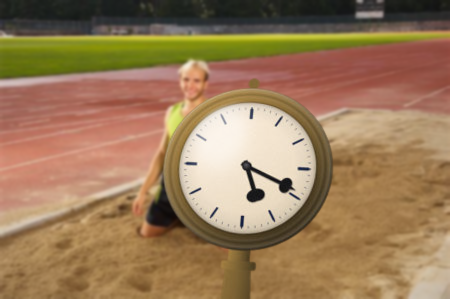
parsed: **5:19**
